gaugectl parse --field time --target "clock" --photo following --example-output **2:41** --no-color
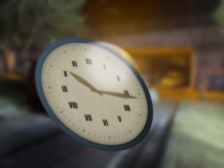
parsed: **10:16**
